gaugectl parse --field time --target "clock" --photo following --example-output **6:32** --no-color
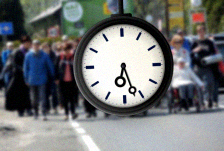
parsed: **6:27**
